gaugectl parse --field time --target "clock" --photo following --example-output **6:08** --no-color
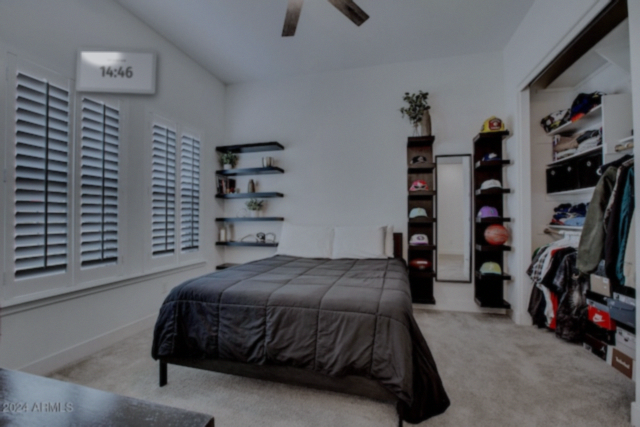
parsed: **14:46**
